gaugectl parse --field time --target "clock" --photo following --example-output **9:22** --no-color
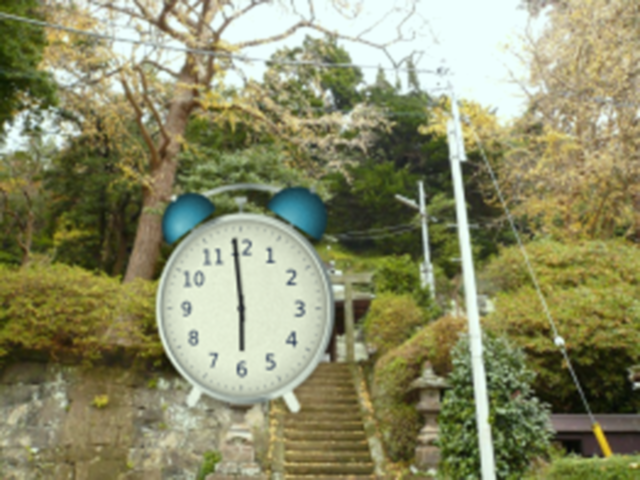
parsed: **5:59**
